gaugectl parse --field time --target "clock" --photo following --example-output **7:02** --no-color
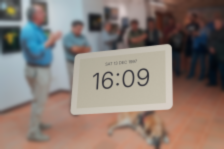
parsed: **16:09**
